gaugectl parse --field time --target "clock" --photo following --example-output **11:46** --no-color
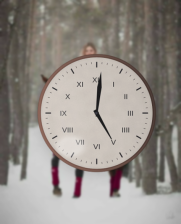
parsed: **5:01**
